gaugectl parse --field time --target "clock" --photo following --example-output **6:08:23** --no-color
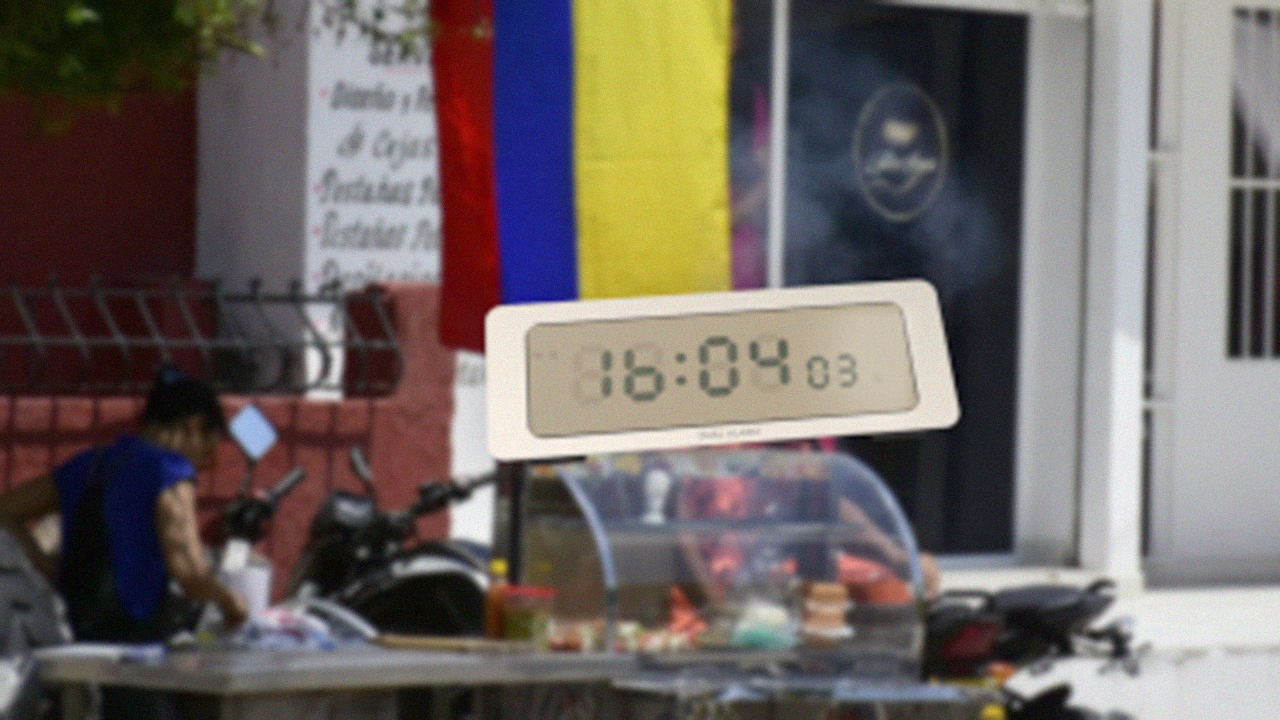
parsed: **16:04:03**
